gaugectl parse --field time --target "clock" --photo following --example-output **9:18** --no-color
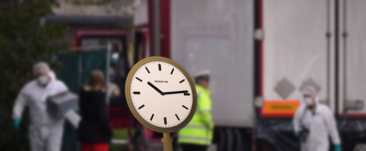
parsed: **10:14**
